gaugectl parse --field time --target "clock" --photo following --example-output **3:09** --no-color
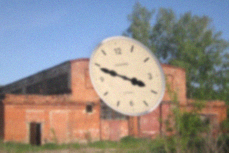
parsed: **3:49**
